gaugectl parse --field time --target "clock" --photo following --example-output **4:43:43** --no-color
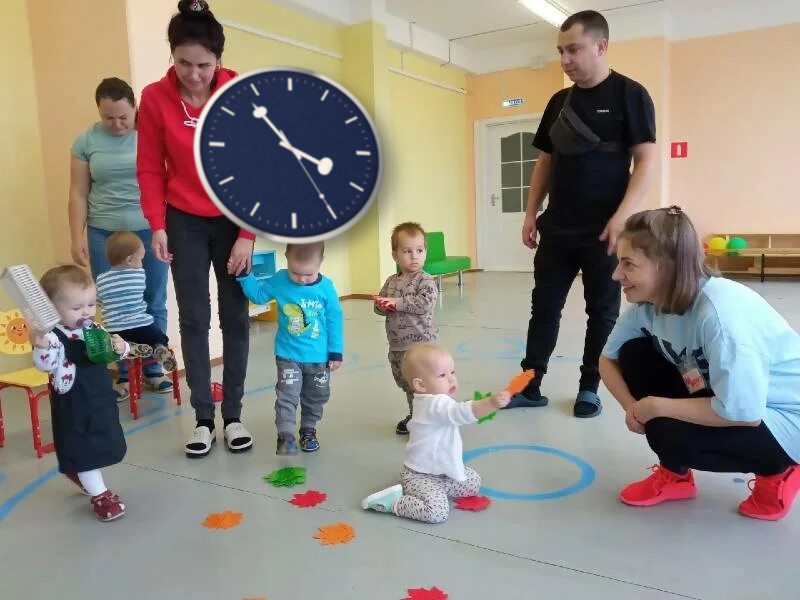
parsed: **3:53:25**
